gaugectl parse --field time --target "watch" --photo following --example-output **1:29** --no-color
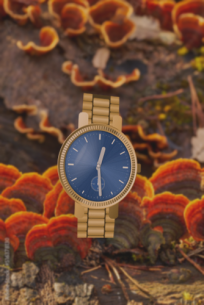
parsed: **12:29**
